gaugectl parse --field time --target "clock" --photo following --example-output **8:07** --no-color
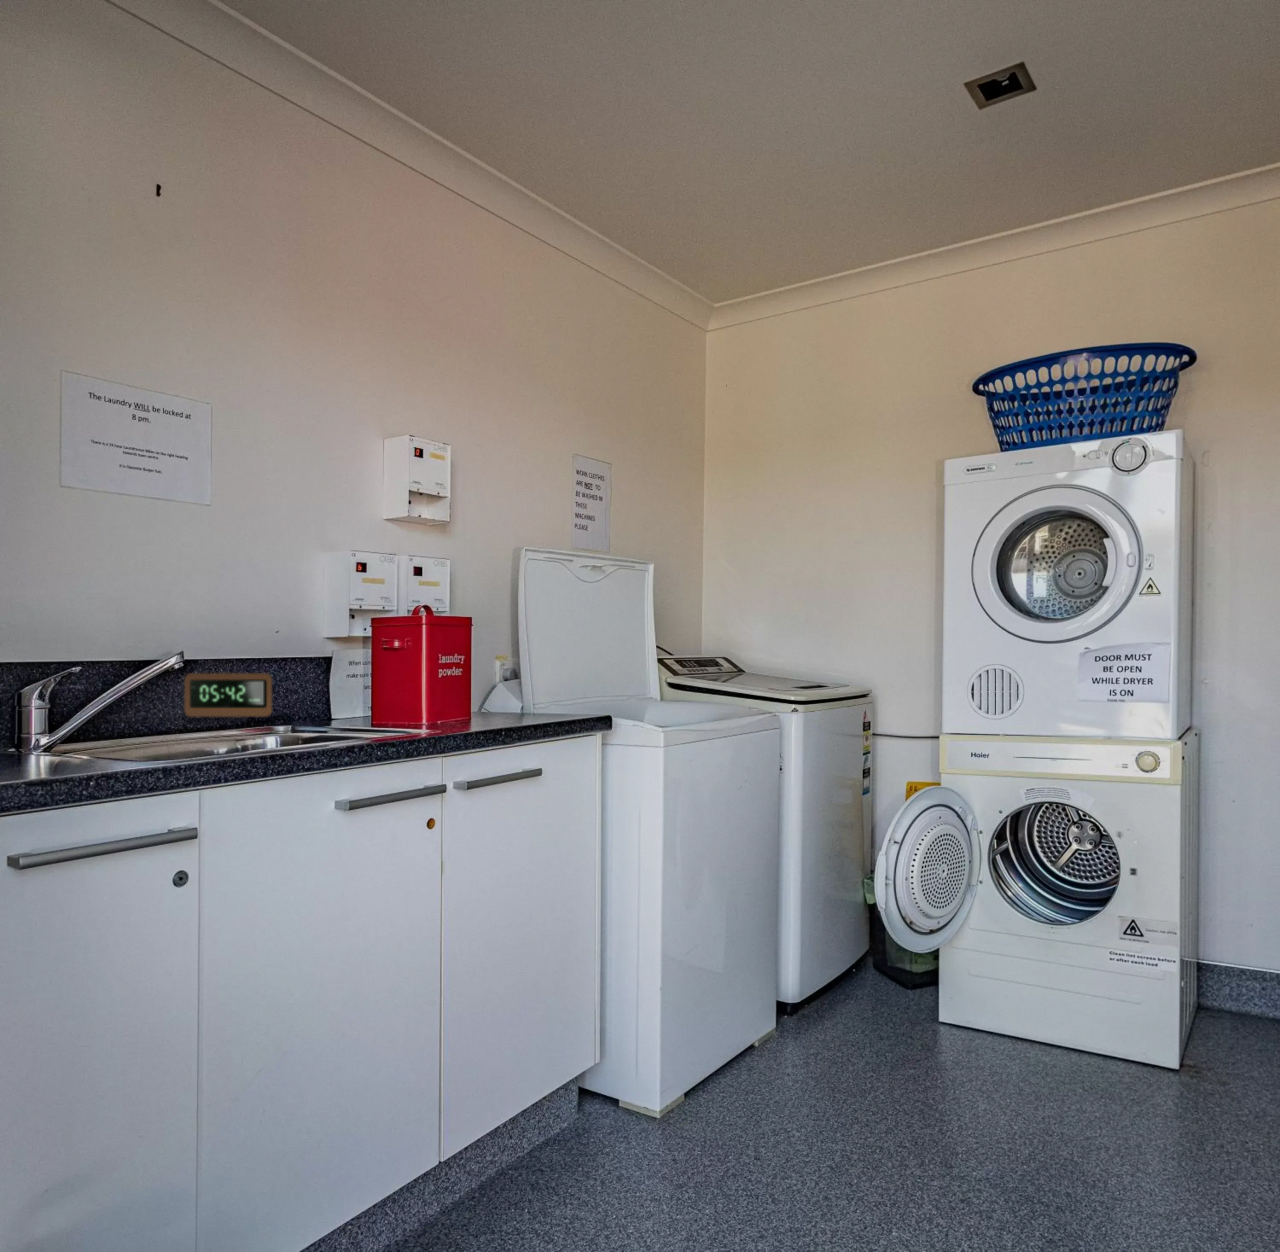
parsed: **5:42**
